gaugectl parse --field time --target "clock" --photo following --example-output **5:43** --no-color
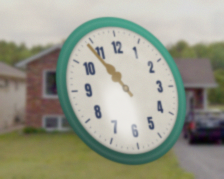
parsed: **10:54**
